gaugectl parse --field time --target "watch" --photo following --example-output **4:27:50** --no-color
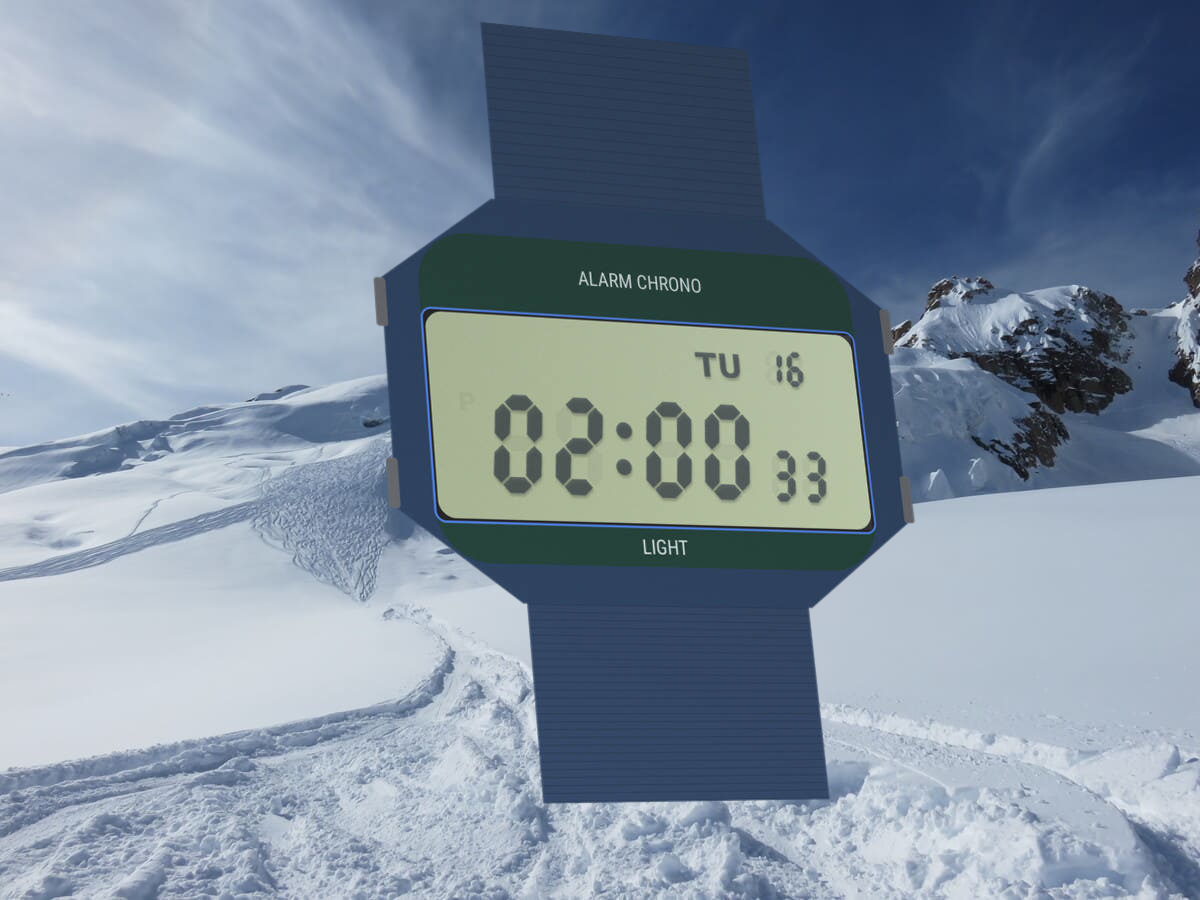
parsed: **2:00:33**
